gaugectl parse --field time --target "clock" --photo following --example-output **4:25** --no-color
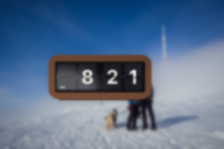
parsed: **8:21**
